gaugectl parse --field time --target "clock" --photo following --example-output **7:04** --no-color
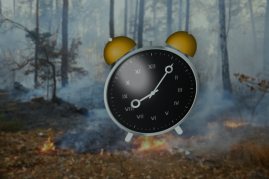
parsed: **8:06**
